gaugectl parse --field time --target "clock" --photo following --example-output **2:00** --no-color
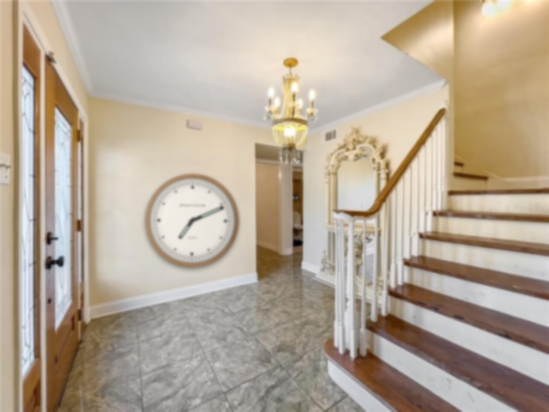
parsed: **7:11**
